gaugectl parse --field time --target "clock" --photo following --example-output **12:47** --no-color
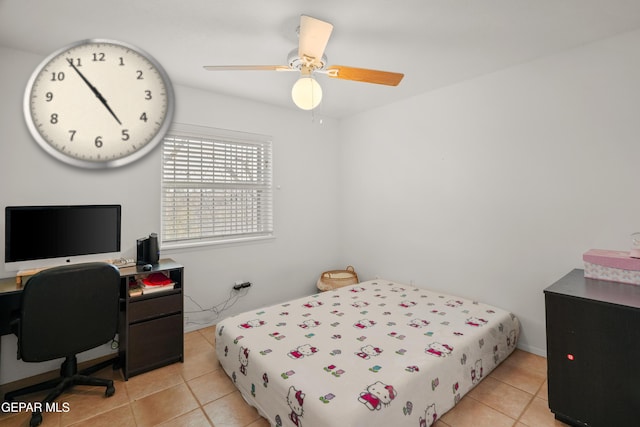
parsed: **4:54**
